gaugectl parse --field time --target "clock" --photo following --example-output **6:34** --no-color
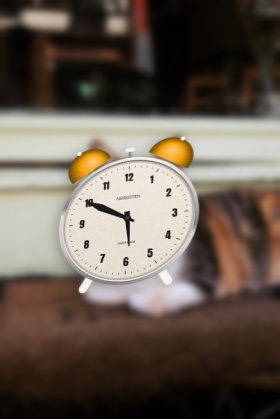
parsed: **5:50**
